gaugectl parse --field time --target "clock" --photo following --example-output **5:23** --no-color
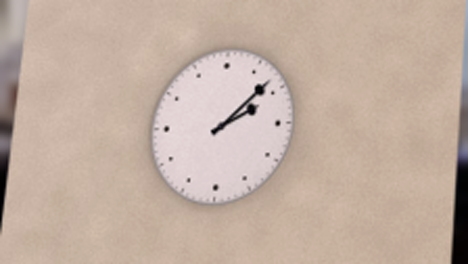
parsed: **2:08**
